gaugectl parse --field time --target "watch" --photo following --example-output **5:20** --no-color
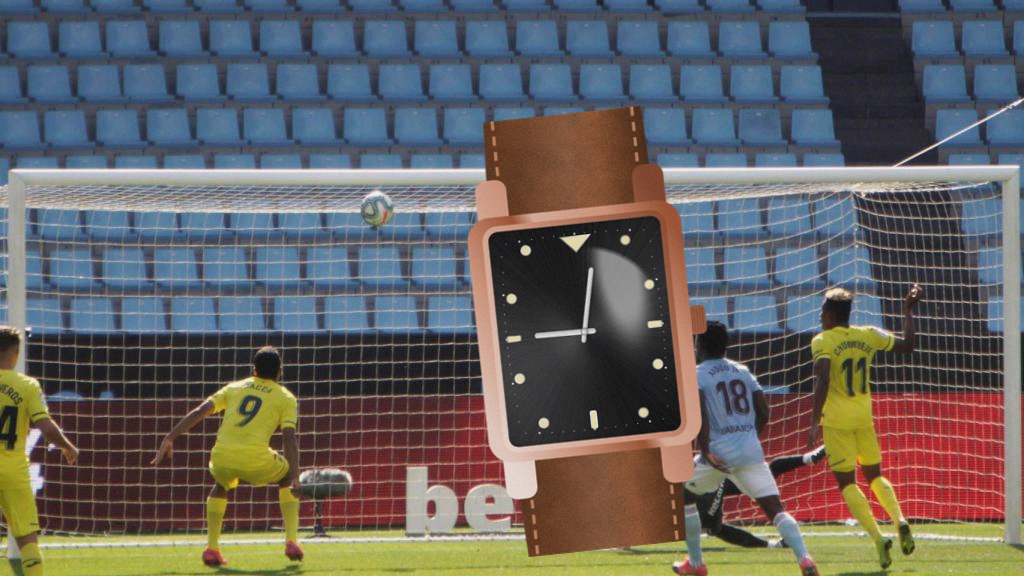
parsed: **9:02**
